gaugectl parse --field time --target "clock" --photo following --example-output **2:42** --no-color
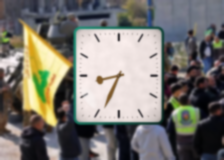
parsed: **8:34**
